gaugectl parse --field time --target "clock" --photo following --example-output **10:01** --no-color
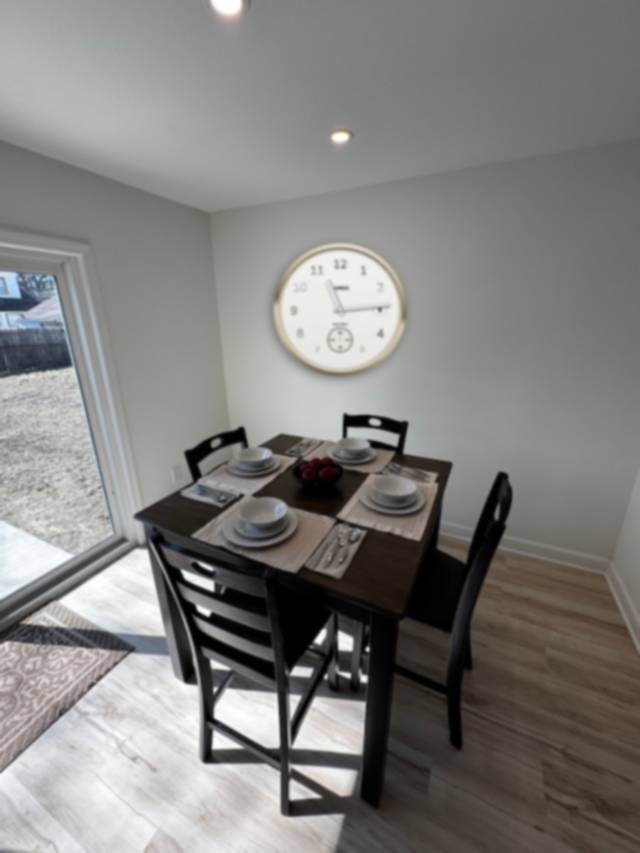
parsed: **11:14**
